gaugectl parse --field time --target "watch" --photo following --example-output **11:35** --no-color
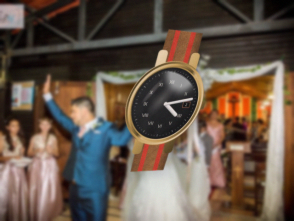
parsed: **4:13**
